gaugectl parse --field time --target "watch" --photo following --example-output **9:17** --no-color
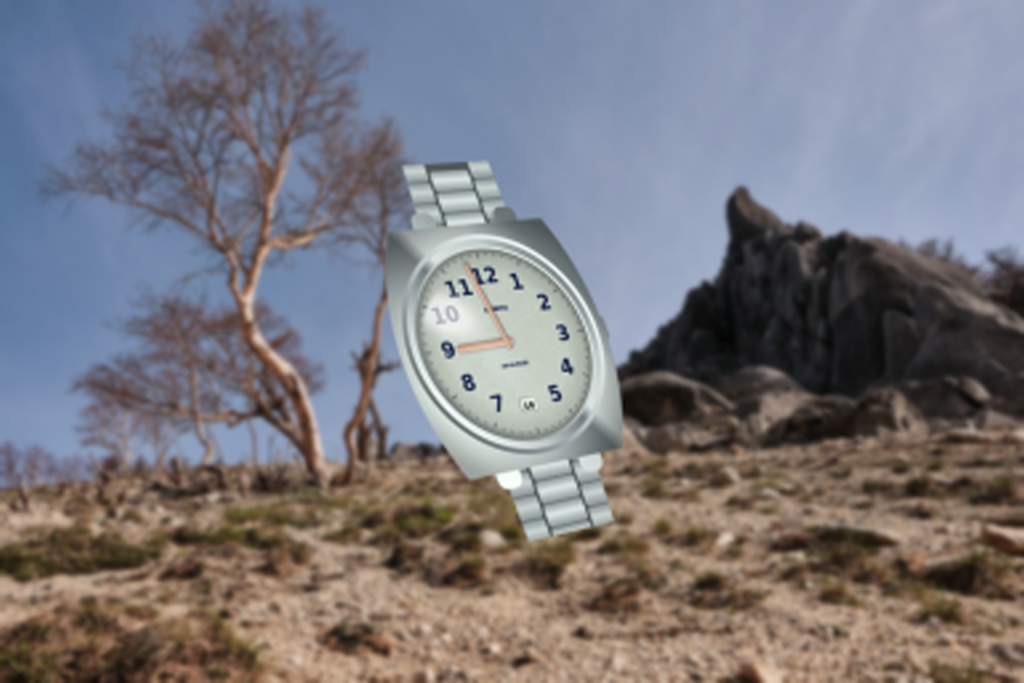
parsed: **8:58**
